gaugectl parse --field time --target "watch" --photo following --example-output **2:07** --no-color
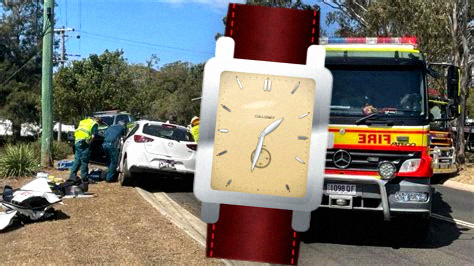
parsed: **1:32**
